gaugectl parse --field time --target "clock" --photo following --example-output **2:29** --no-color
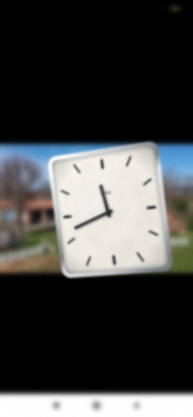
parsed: **11:42**
